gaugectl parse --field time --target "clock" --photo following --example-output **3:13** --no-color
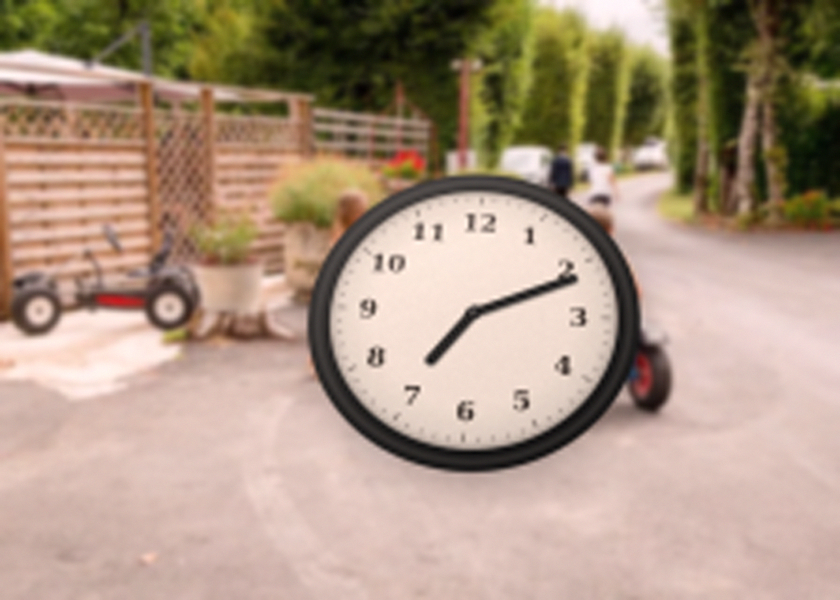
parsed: **7:11**
